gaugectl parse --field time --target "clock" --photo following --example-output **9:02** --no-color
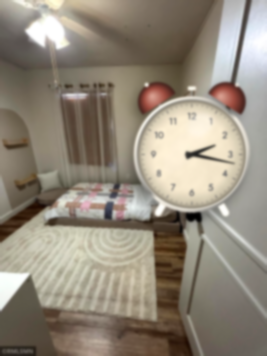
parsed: **2:17**
